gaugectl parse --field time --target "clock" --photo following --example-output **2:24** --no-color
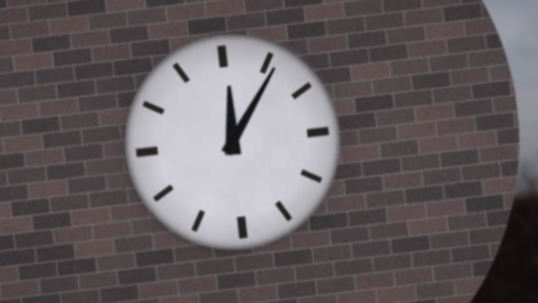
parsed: **12:06**
